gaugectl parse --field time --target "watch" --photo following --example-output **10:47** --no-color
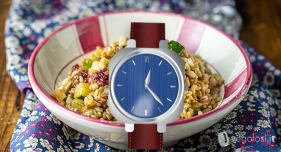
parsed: **12:23**
